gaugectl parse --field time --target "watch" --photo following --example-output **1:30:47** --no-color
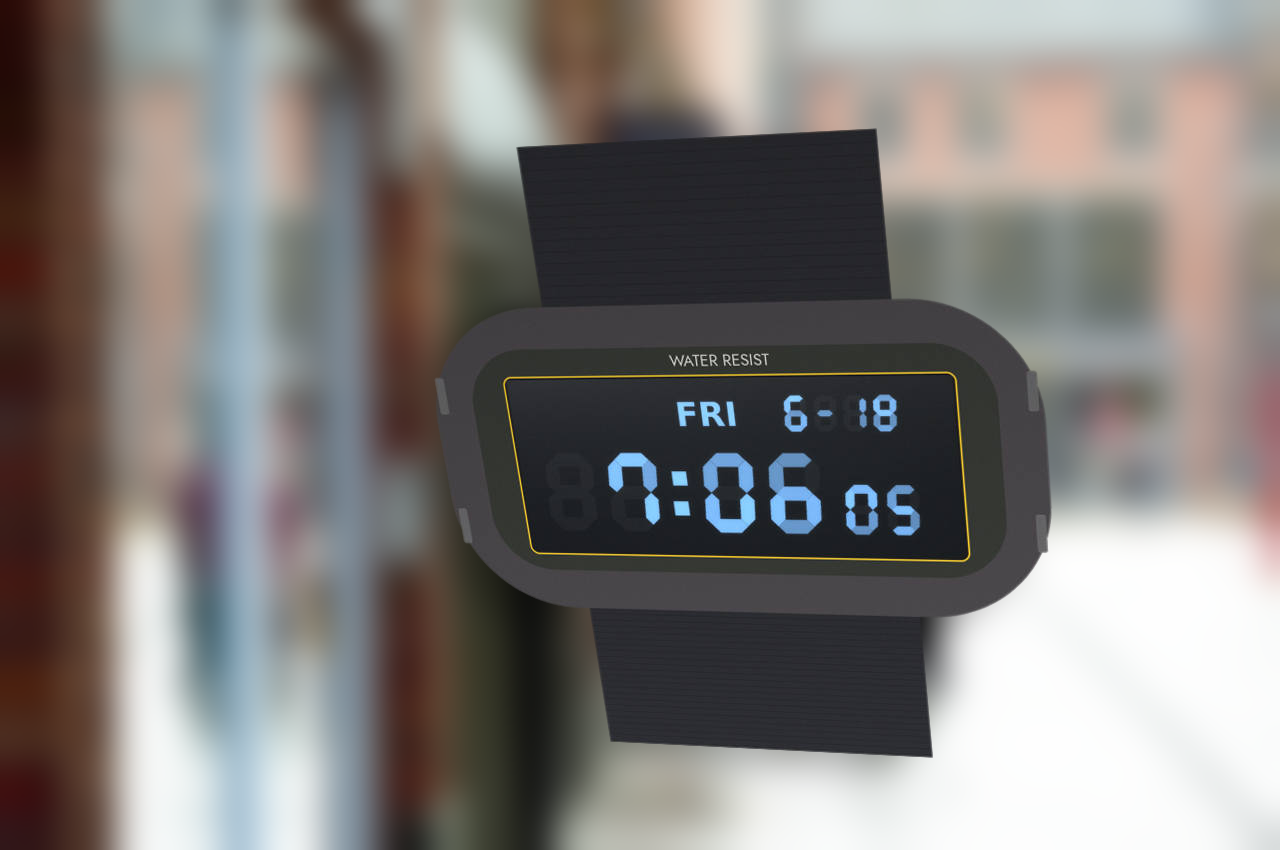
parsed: **7:06:05**
